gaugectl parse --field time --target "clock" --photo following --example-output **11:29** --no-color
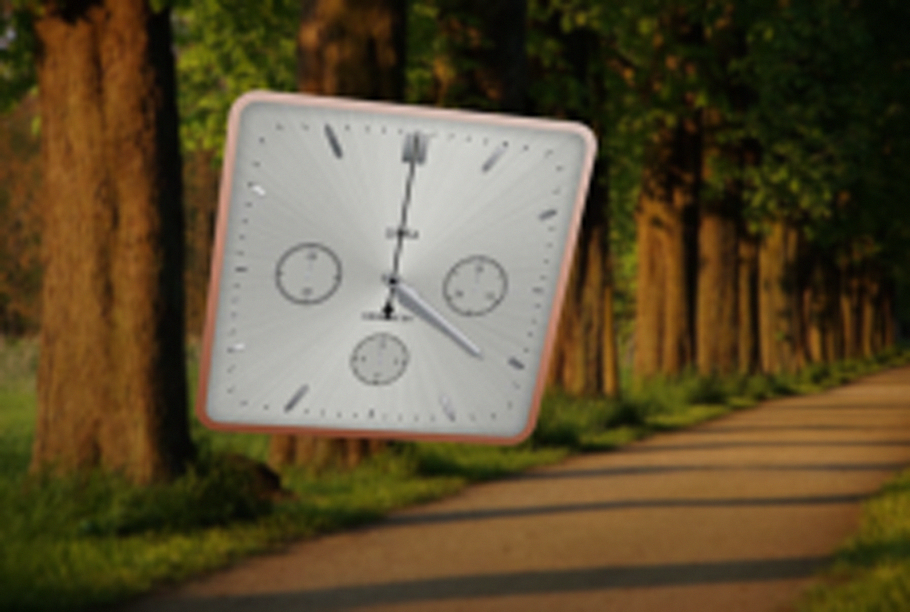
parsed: **4:21**
